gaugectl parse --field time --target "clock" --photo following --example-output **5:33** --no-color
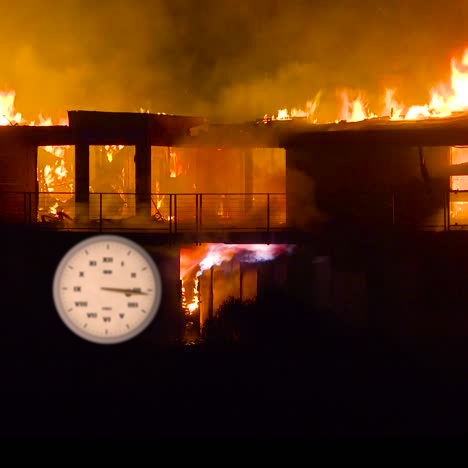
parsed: **3:16**
